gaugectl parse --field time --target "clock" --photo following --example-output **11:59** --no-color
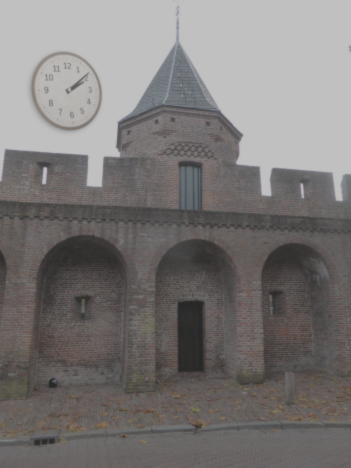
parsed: **2:09**
